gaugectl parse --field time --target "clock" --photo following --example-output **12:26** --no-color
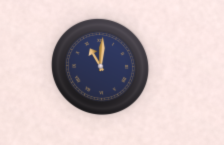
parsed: **11:01**
